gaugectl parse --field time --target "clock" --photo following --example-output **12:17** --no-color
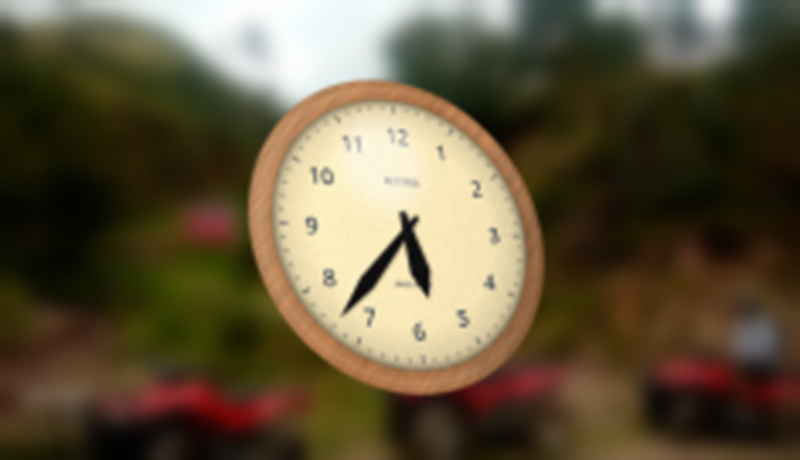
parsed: **5:37**
